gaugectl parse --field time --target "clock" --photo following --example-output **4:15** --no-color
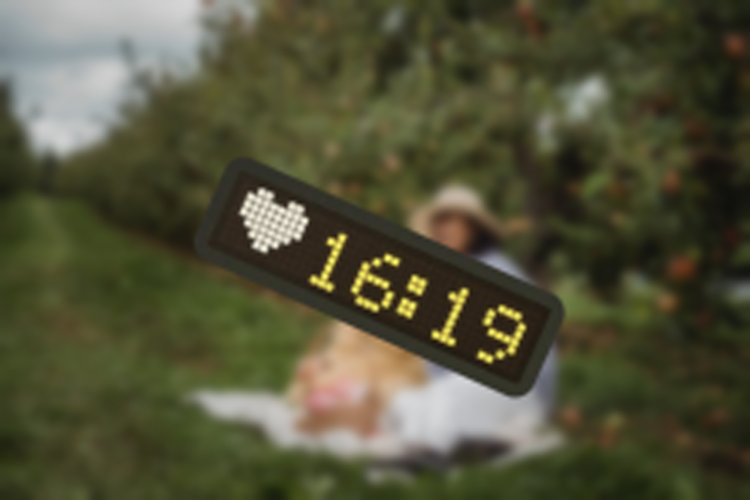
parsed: **16:19**
